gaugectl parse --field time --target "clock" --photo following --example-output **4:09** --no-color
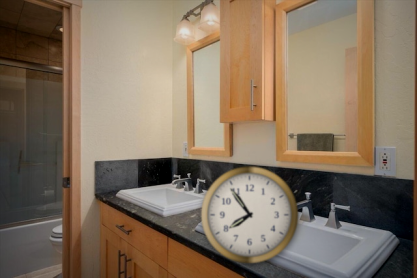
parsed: **7:54**
